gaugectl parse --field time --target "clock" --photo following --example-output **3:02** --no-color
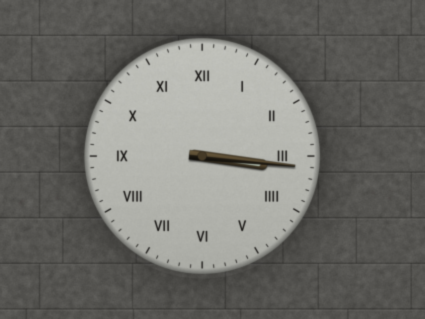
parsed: **3:16**
